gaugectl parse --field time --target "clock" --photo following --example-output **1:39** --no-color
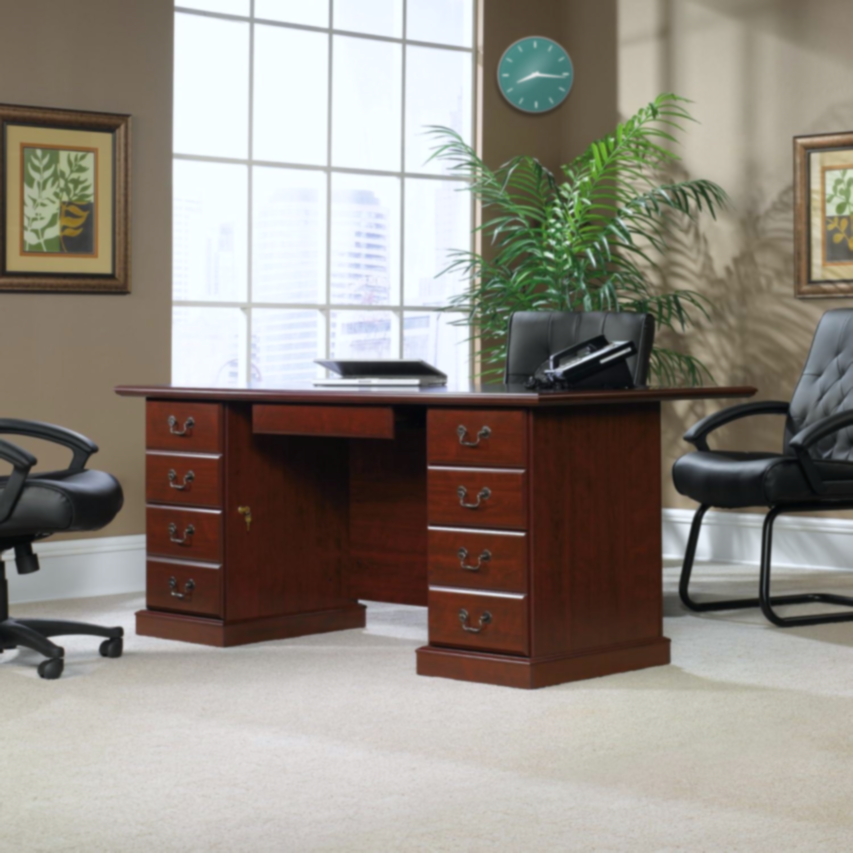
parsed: **8:16**
